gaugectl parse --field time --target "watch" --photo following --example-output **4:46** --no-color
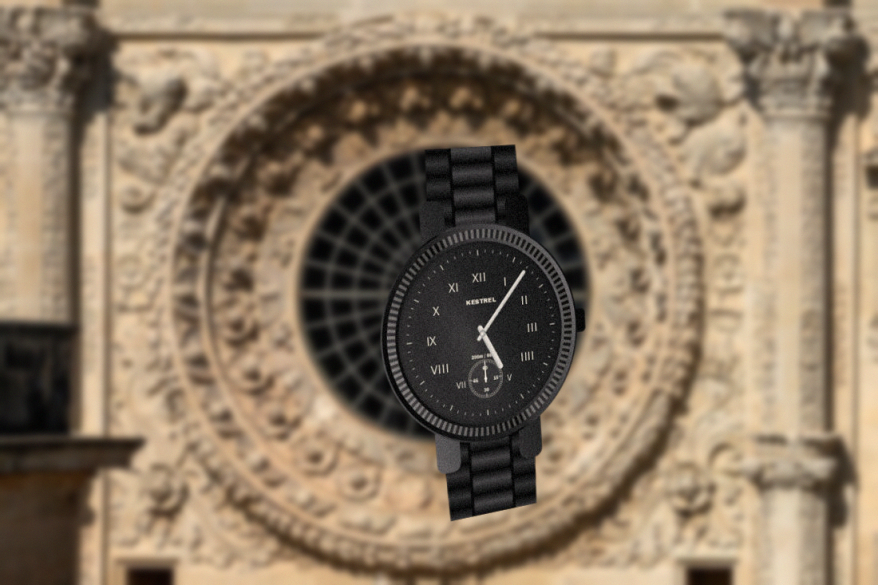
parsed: **5:07**
